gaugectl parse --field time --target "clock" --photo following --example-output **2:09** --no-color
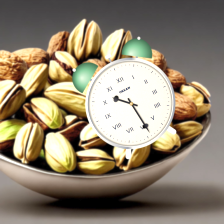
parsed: **10:29**
